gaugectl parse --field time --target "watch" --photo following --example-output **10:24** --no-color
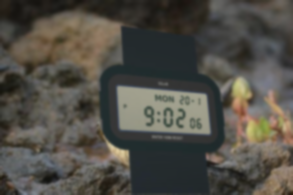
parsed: **9:02**
